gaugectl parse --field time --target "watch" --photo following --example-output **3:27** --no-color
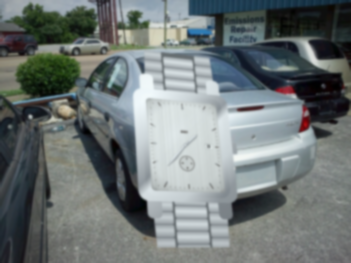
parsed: **1:37**
